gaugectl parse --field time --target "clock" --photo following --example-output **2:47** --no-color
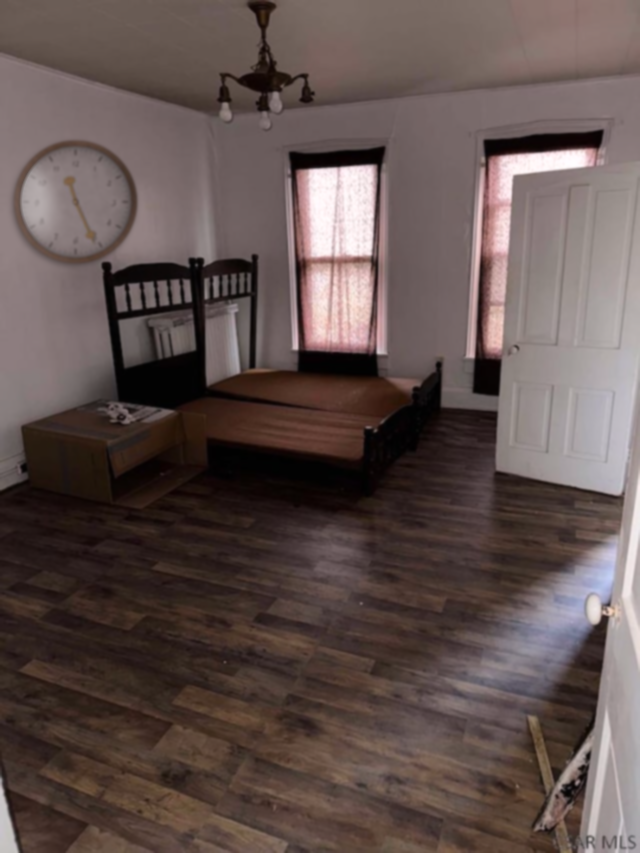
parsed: **11:26**
